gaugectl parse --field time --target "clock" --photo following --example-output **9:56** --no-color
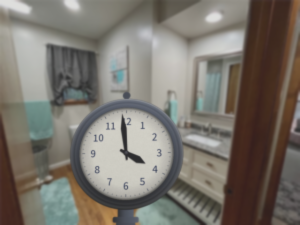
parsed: **3:59**
